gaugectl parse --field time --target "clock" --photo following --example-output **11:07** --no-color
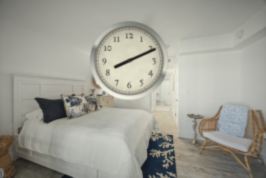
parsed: **8:11**
